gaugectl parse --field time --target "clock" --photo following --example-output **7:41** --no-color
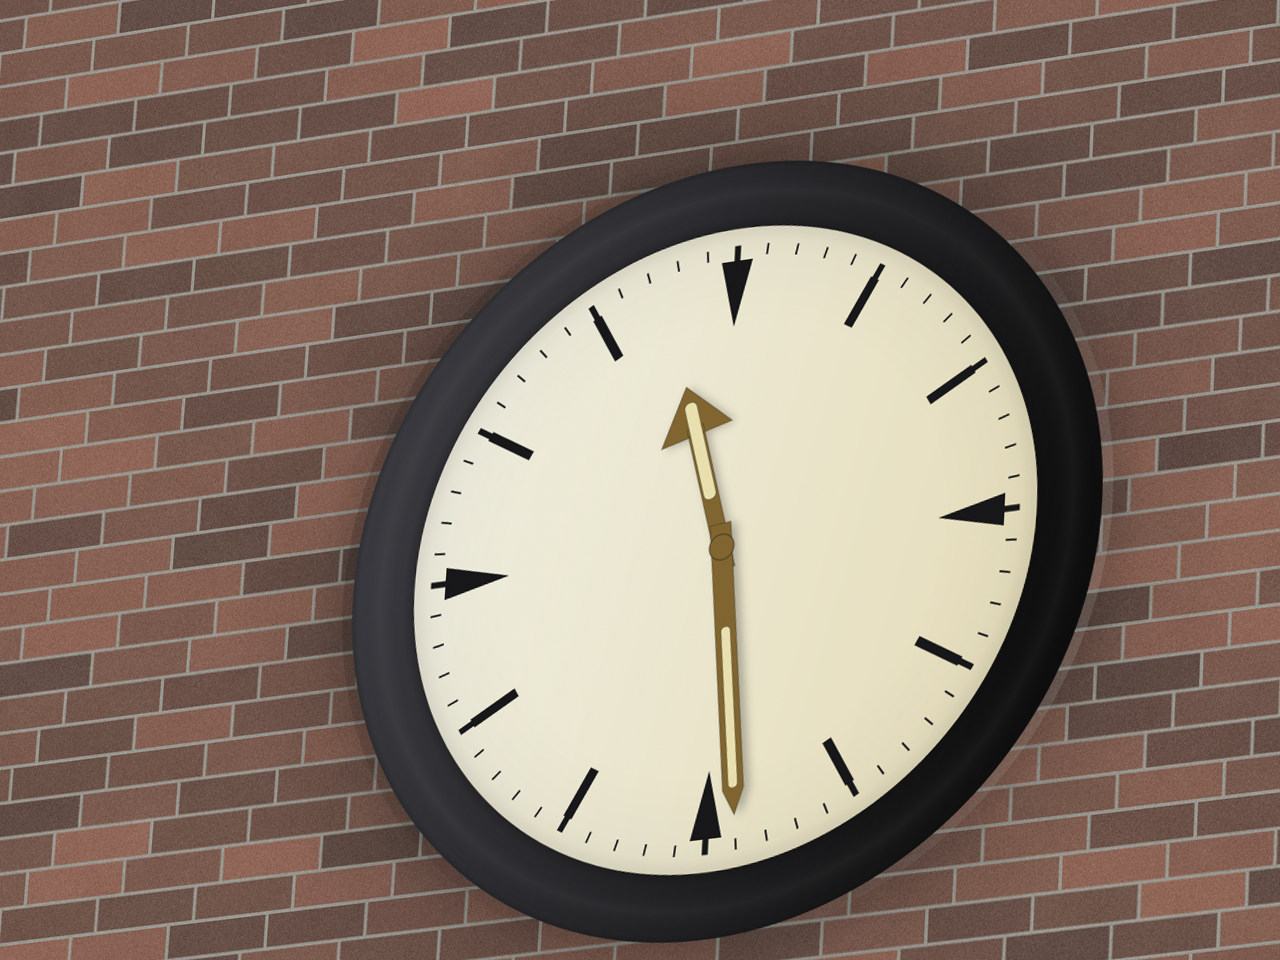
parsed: **11:29**
